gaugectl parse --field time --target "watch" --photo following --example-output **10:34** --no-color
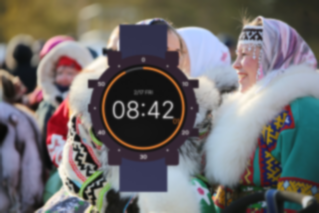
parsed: **8:42**
